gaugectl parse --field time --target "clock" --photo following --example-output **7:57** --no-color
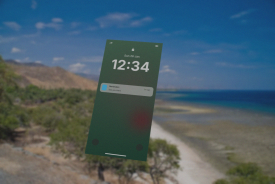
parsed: **12:34**
